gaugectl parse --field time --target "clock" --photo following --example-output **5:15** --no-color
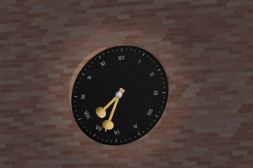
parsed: **7:33**
